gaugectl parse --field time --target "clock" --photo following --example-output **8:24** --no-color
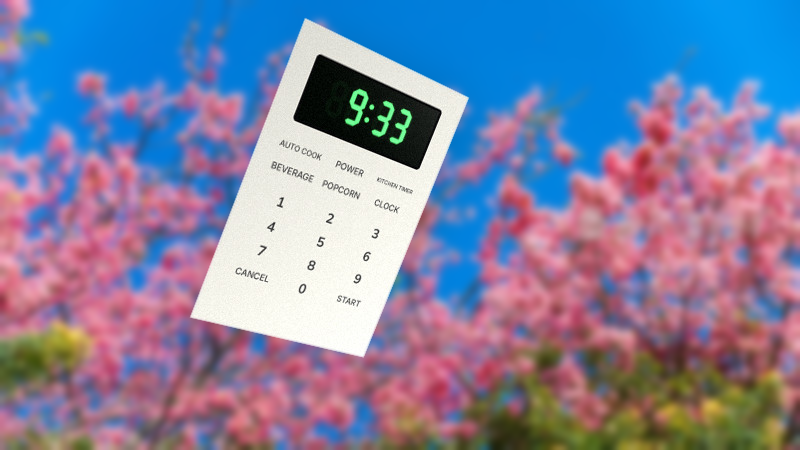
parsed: **9:33**
